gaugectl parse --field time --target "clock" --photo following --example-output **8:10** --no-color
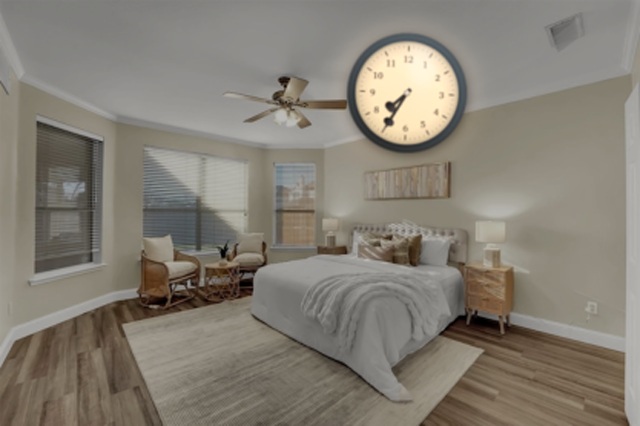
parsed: **7:35**
